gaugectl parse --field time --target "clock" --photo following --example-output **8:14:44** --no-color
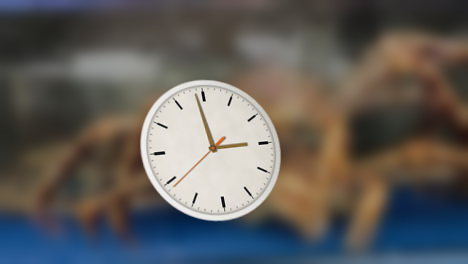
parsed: **2:58:39**
